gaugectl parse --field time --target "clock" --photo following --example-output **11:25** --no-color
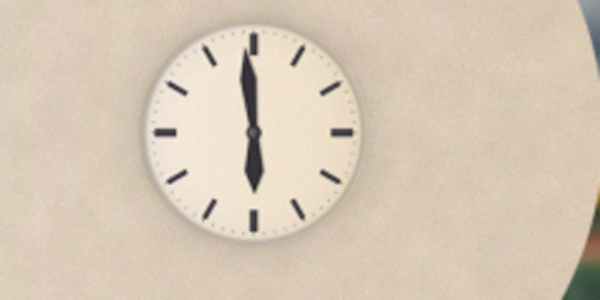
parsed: **5:59**
